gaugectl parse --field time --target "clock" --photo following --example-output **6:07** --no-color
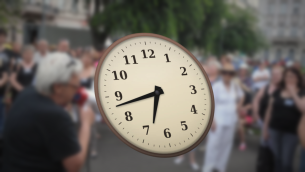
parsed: **6:43**
